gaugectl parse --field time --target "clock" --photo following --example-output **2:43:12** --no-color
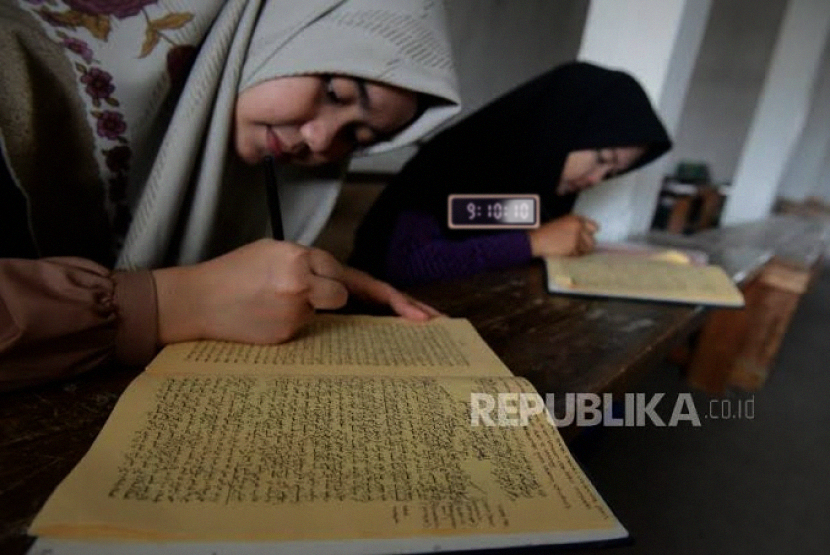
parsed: **9:10:10**
